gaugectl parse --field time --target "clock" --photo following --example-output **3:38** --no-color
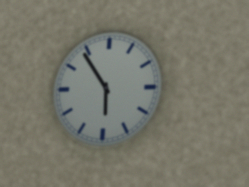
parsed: **5:54**
